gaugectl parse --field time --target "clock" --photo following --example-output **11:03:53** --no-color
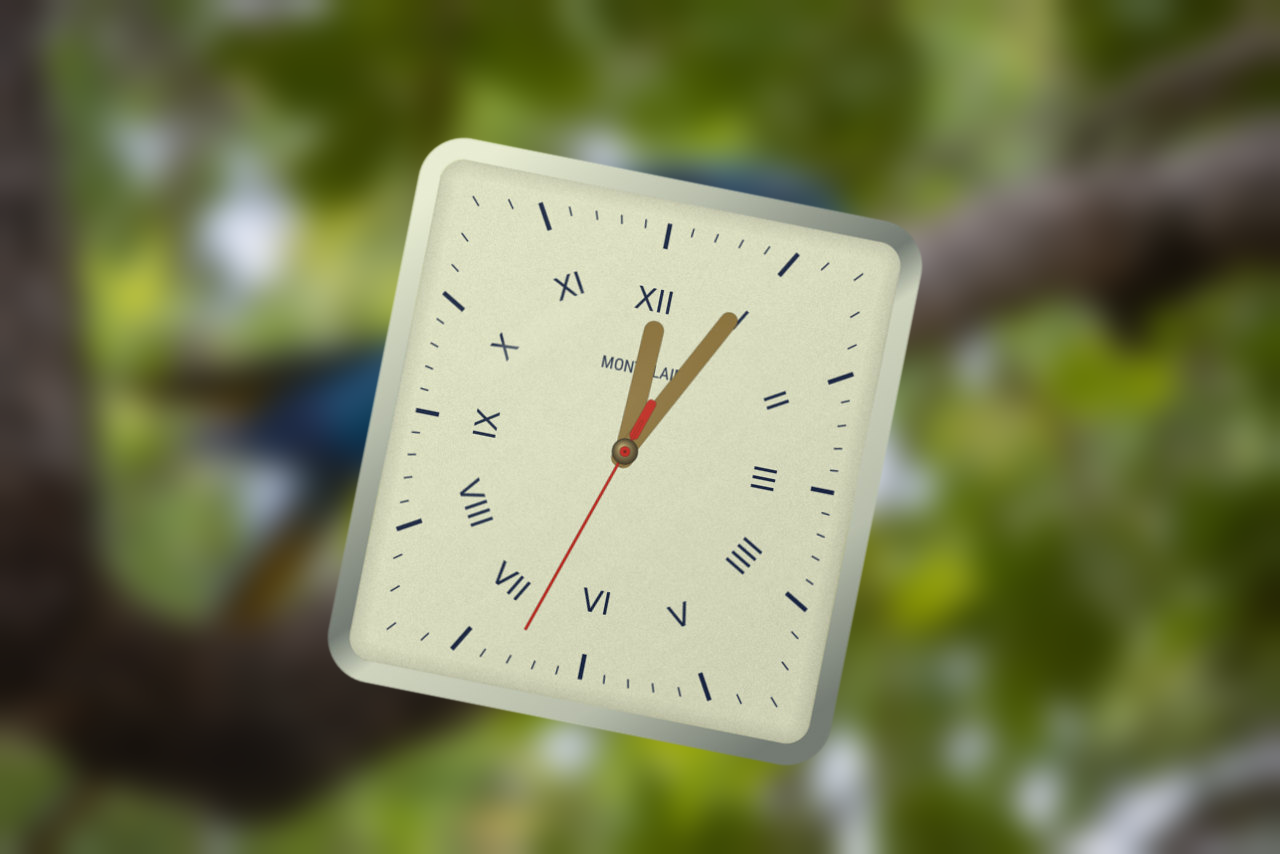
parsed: **12:04:33**
